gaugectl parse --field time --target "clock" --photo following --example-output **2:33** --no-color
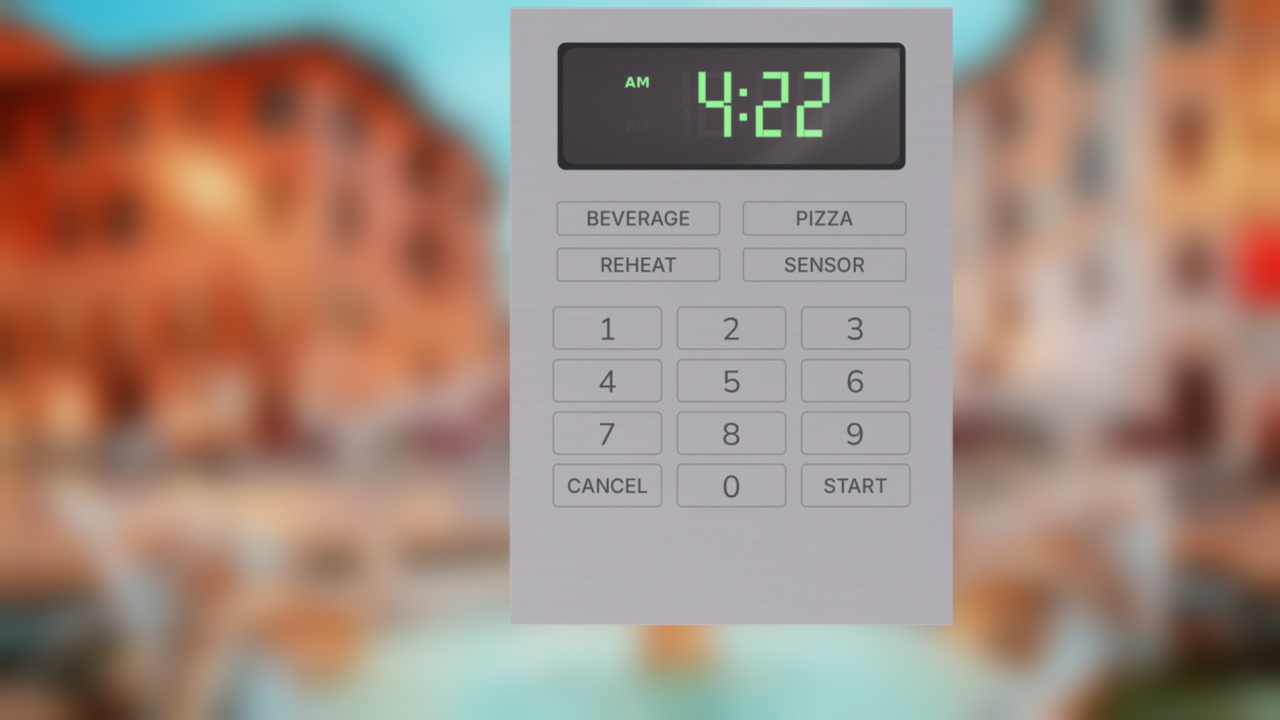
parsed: **4:22**
